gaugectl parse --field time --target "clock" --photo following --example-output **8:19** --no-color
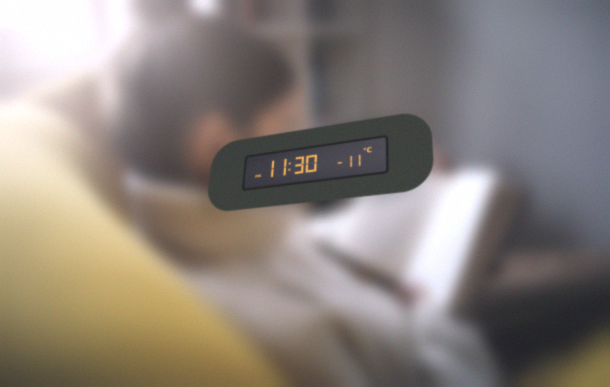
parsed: **11:30**
